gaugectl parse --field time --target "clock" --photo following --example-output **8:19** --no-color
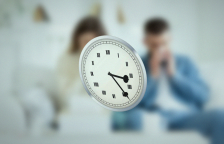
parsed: **3:24**
